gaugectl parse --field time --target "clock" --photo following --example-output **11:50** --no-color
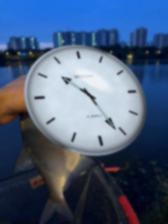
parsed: **10:26**
